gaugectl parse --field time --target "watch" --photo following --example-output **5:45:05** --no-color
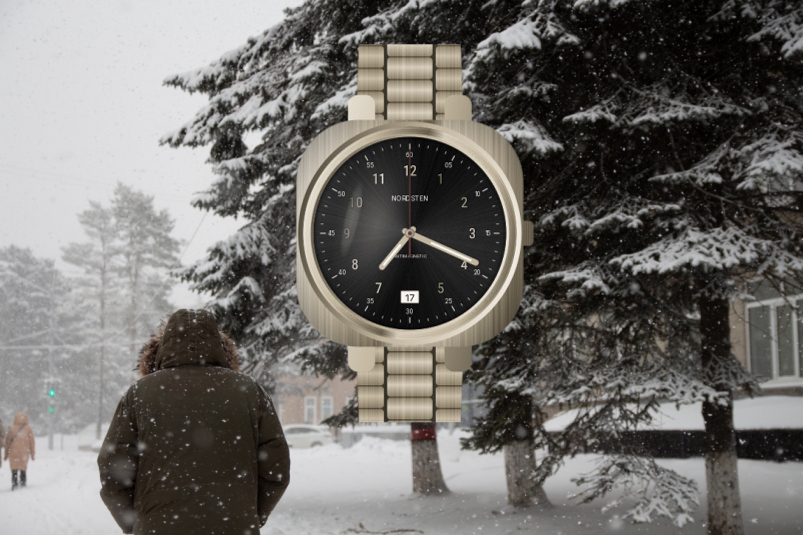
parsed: **7:19:00**
